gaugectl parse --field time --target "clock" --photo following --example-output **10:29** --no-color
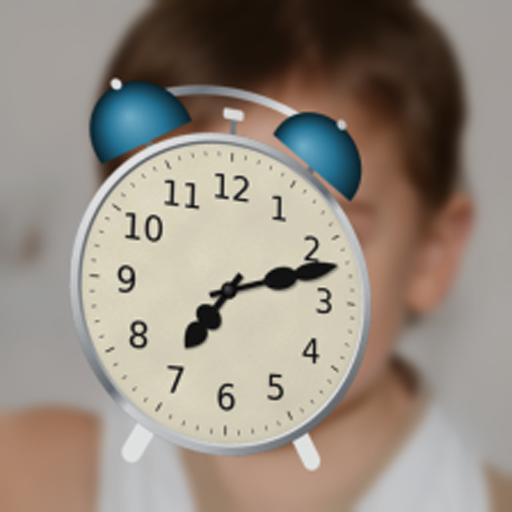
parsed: **7:12**
